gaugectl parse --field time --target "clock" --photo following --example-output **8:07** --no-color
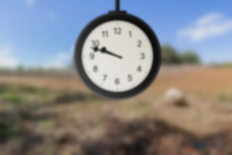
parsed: **9:48**
